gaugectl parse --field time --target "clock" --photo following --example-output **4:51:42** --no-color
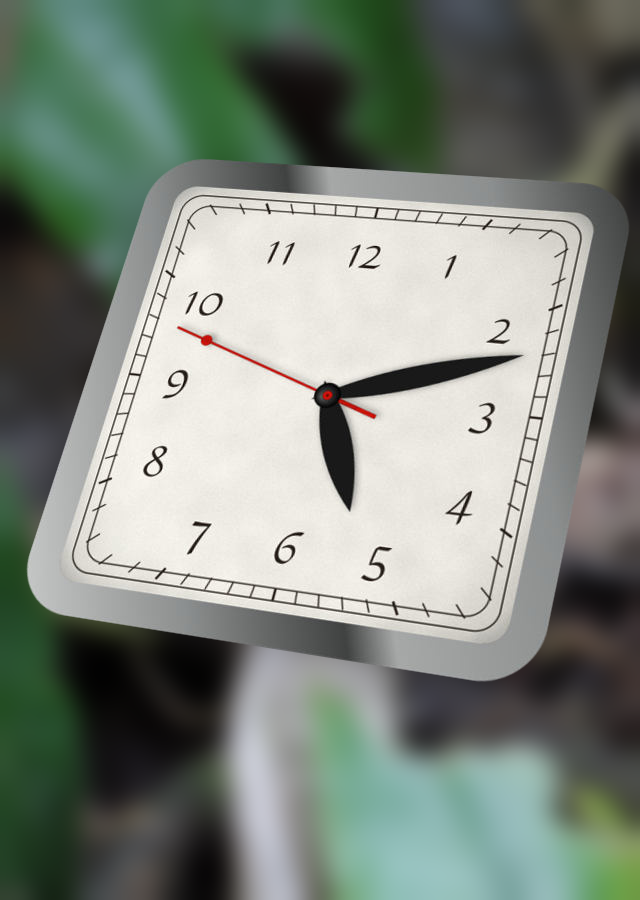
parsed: **5:11:48**
